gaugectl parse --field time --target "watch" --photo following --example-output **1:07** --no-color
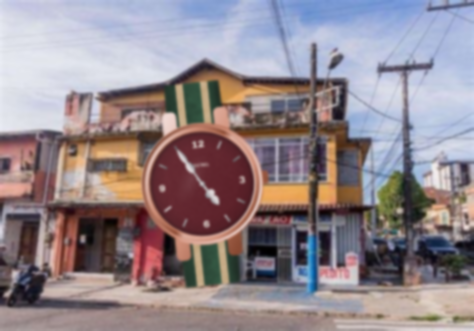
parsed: **4:55**
